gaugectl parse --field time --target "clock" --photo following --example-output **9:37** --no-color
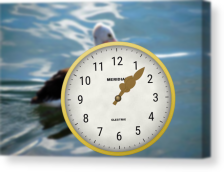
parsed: **1:07**
